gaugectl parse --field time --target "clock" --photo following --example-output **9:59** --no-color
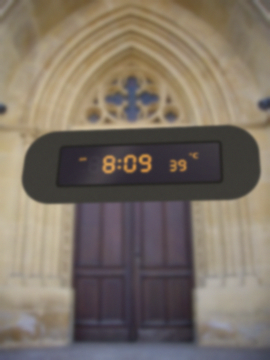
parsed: **8:09**
